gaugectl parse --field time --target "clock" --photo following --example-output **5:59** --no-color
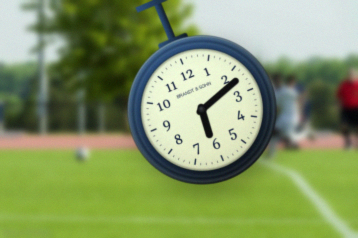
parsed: **6:12**
